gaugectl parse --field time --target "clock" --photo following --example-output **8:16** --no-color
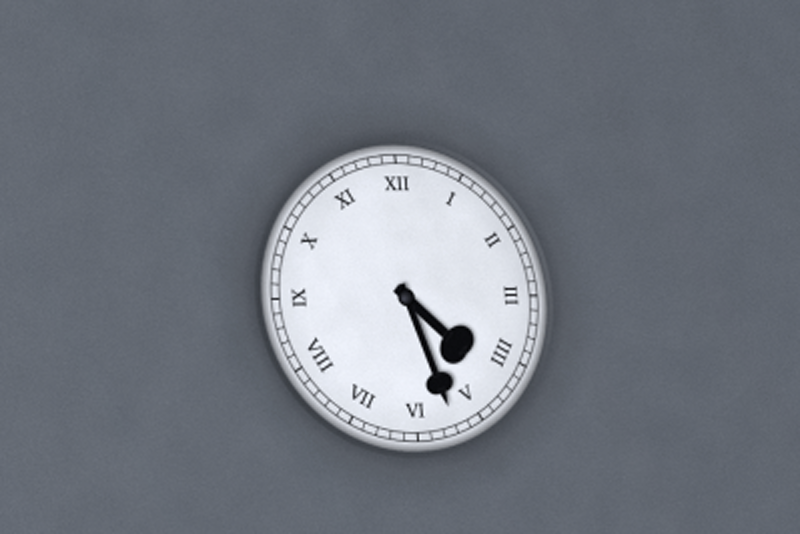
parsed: **4:27**
